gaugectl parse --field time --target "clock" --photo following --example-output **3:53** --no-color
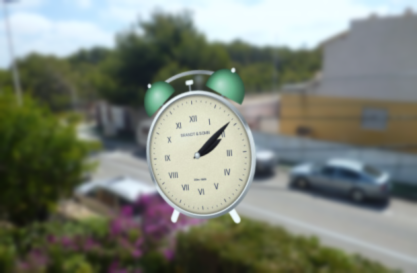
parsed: **2:09**
